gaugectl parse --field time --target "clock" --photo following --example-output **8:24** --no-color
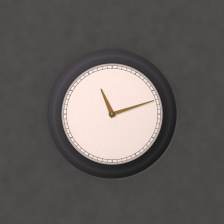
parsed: **11:12**
